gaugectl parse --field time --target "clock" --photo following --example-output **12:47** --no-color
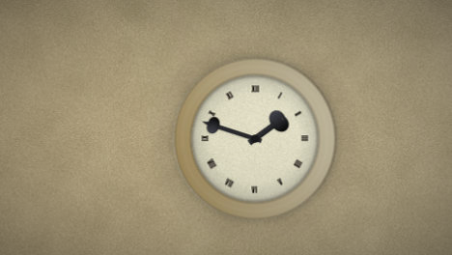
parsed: **1:48**
